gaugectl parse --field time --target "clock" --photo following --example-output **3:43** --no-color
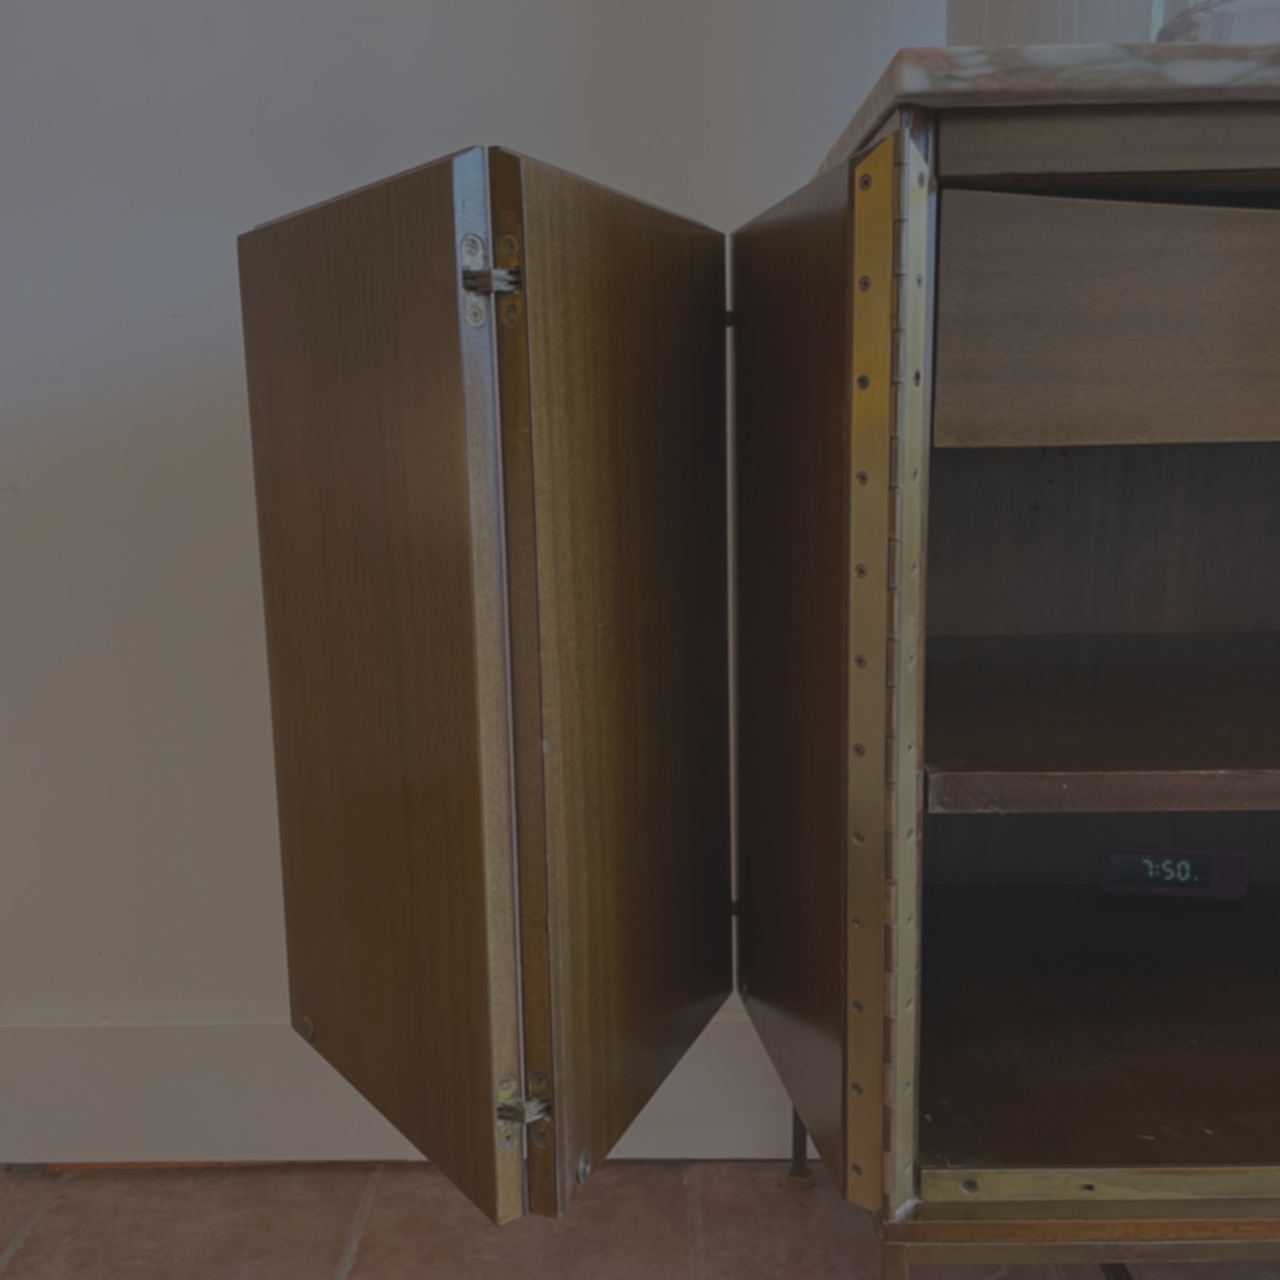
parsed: **7:50**
